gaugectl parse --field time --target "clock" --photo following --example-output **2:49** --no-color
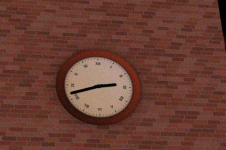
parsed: **2:42**
